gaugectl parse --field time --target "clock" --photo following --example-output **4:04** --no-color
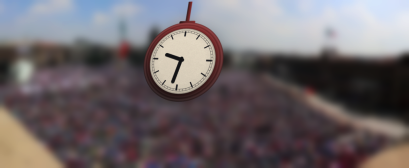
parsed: **9:32**
